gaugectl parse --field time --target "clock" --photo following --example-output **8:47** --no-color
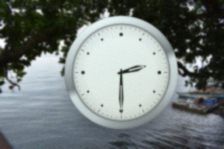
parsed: **2:30**
